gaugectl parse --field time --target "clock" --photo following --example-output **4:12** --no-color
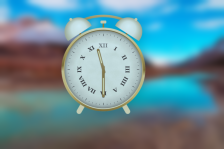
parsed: **11:30**
